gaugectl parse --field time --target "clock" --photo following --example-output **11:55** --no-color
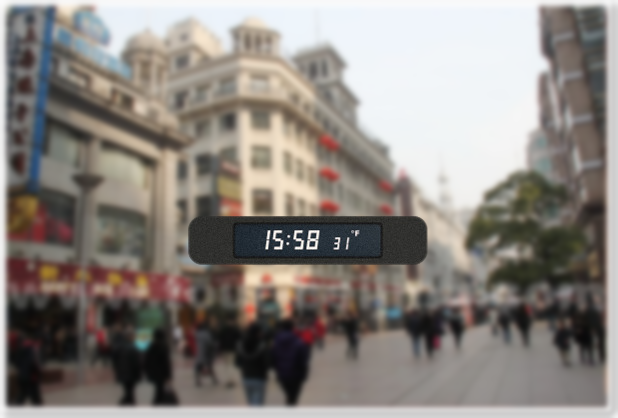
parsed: **15:58**
